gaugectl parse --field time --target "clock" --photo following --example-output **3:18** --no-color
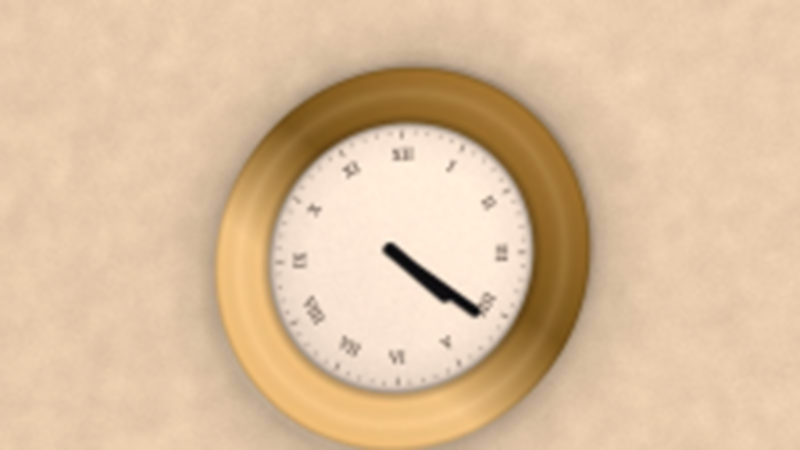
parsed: **4:21**
